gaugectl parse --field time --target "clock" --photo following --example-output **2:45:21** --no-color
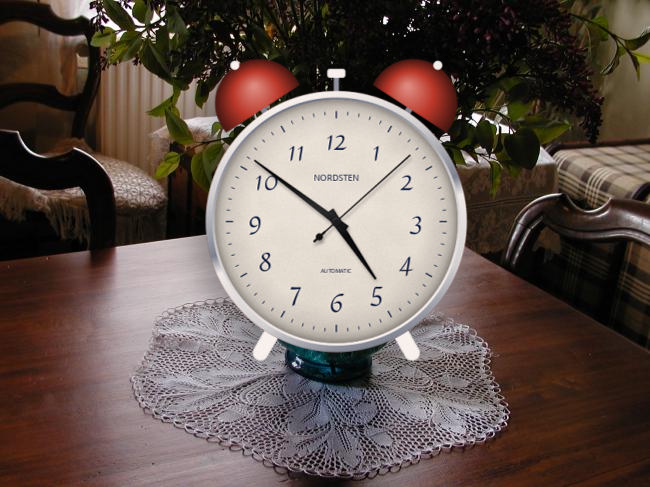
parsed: **4:51:08**
